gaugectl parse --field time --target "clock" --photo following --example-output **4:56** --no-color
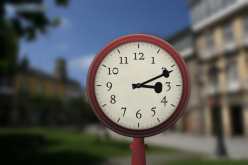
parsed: **3:11**
